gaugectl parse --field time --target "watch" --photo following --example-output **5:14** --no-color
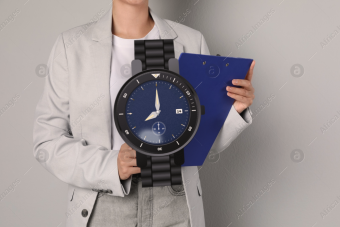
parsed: **8:00**
